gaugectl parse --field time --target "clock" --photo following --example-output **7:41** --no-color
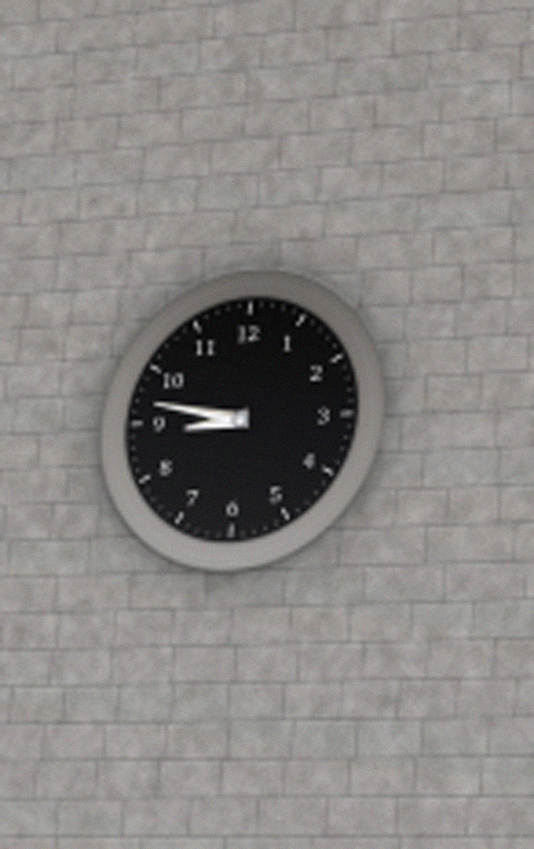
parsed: **8:47**
